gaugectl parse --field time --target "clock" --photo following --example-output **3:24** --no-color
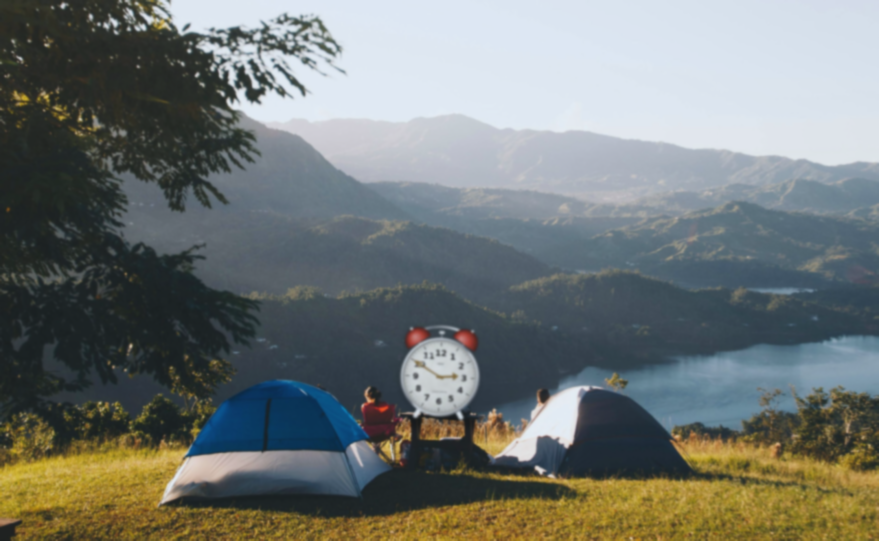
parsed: **2:50**
